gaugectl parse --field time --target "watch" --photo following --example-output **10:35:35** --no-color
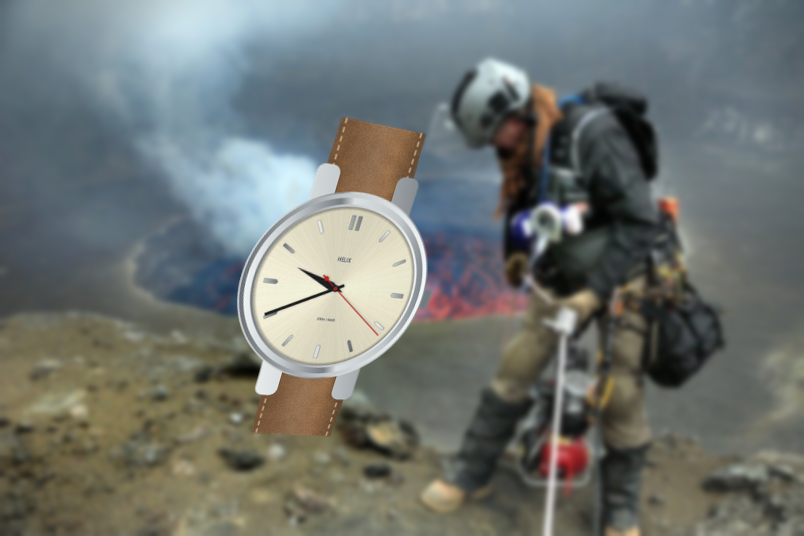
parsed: **9:40:21**
